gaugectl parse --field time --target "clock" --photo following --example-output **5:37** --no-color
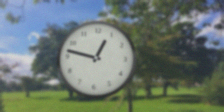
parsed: **12:47**
